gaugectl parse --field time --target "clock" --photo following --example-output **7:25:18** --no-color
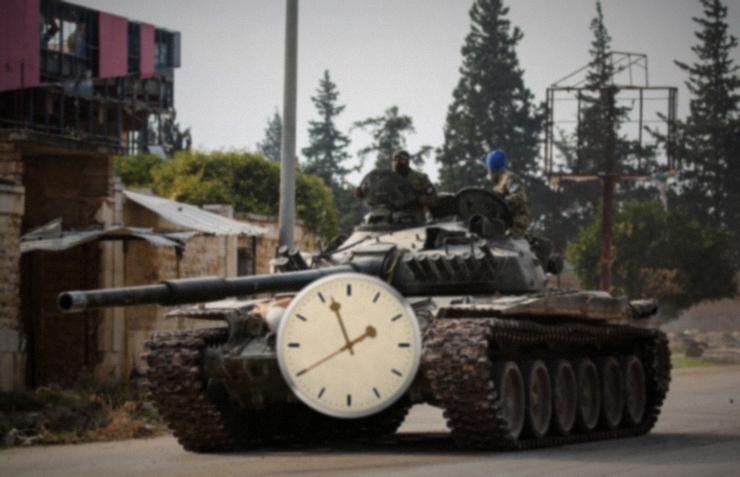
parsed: **1:56:40**
